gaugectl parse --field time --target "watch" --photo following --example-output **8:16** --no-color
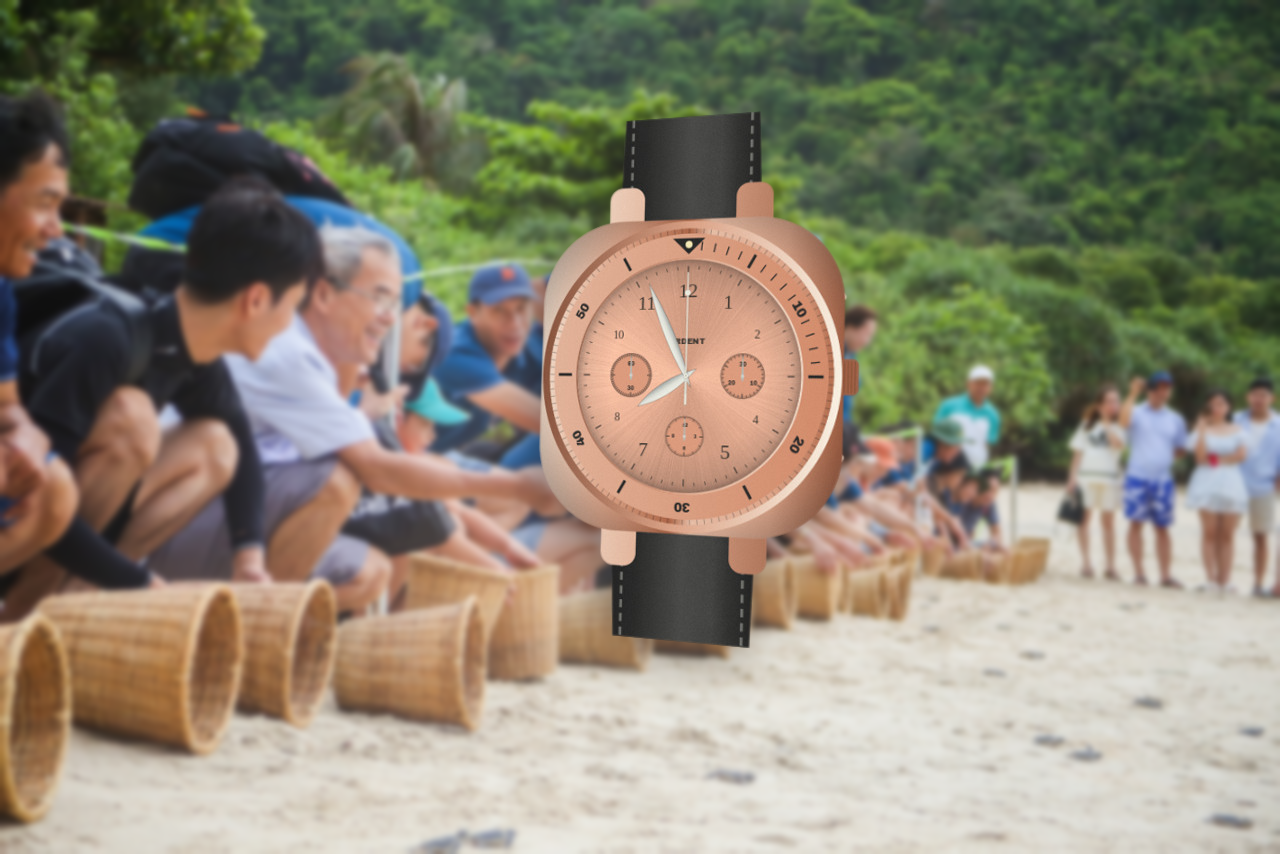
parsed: **7:56**
